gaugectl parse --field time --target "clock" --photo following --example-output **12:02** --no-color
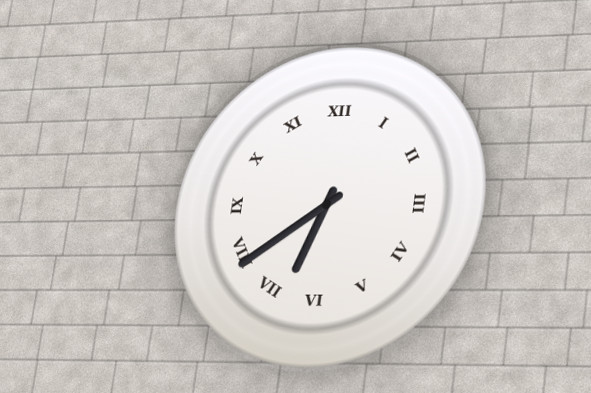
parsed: **6:39**
